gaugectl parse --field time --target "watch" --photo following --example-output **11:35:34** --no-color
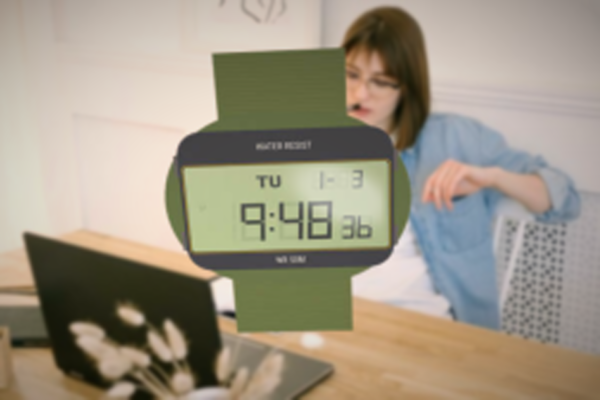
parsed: **9:48:36**
